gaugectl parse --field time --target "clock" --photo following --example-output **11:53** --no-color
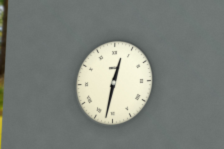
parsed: **12:32**
